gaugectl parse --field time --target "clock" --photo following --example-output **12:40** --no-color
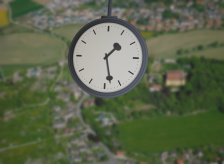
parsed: **1:28**
